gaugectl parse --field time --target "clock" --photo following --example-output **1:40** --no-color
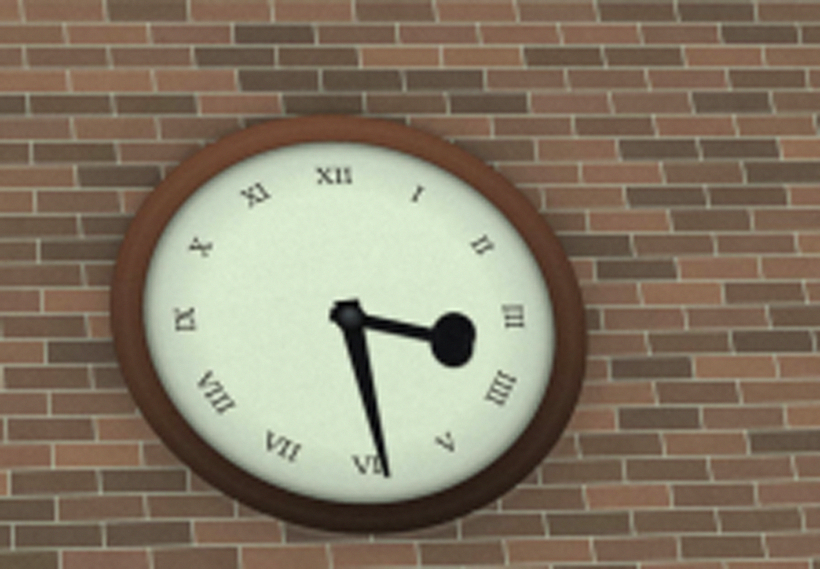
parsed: **3:29**
